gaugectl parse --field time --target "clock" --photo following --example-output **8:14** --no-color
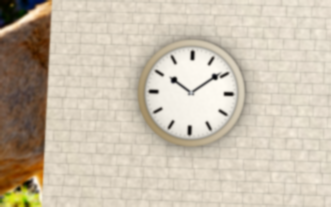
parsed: **10:09**
